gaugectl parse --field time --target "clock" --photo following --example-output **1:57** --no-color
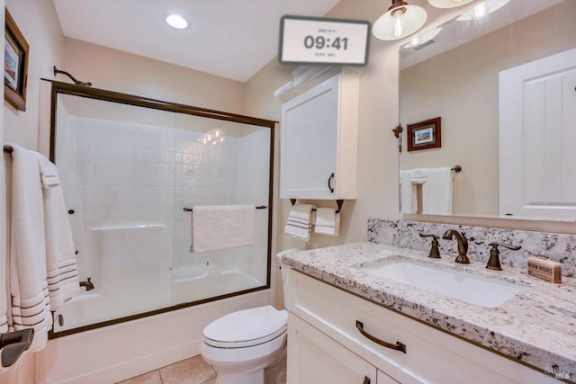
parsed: **9:41**
